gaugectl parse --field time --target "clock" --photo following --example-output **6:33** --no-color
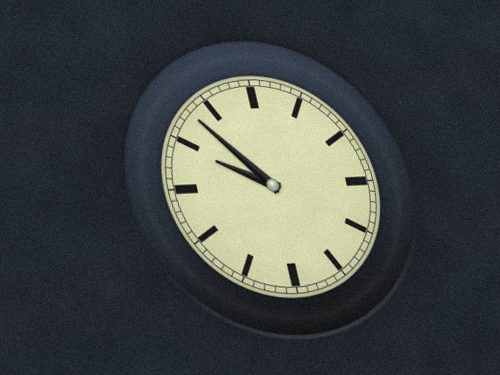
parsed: **9:53**
